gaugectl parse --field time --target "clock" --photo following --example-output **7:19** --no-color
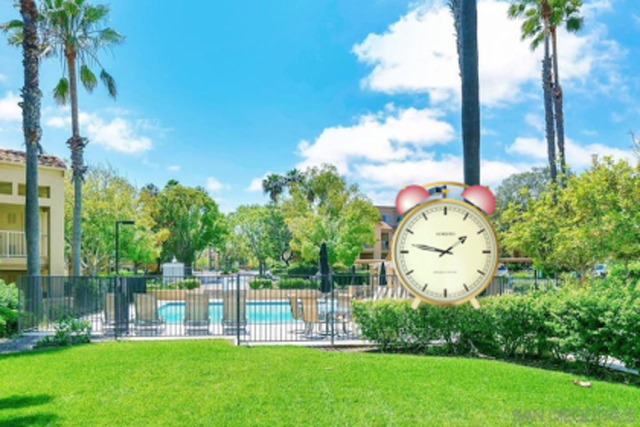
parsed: **1:47**
